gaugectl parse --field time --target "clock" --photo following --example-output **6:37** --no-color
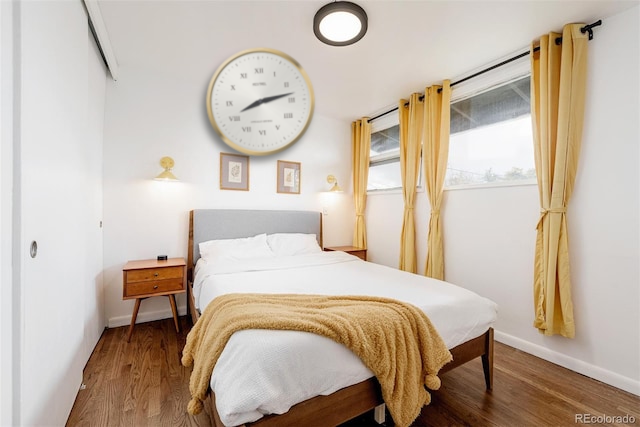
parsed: **8:13**
